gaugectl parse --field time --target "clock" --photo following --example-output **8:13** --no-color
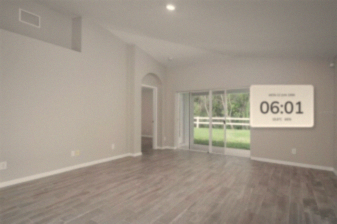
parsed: **6:01**
